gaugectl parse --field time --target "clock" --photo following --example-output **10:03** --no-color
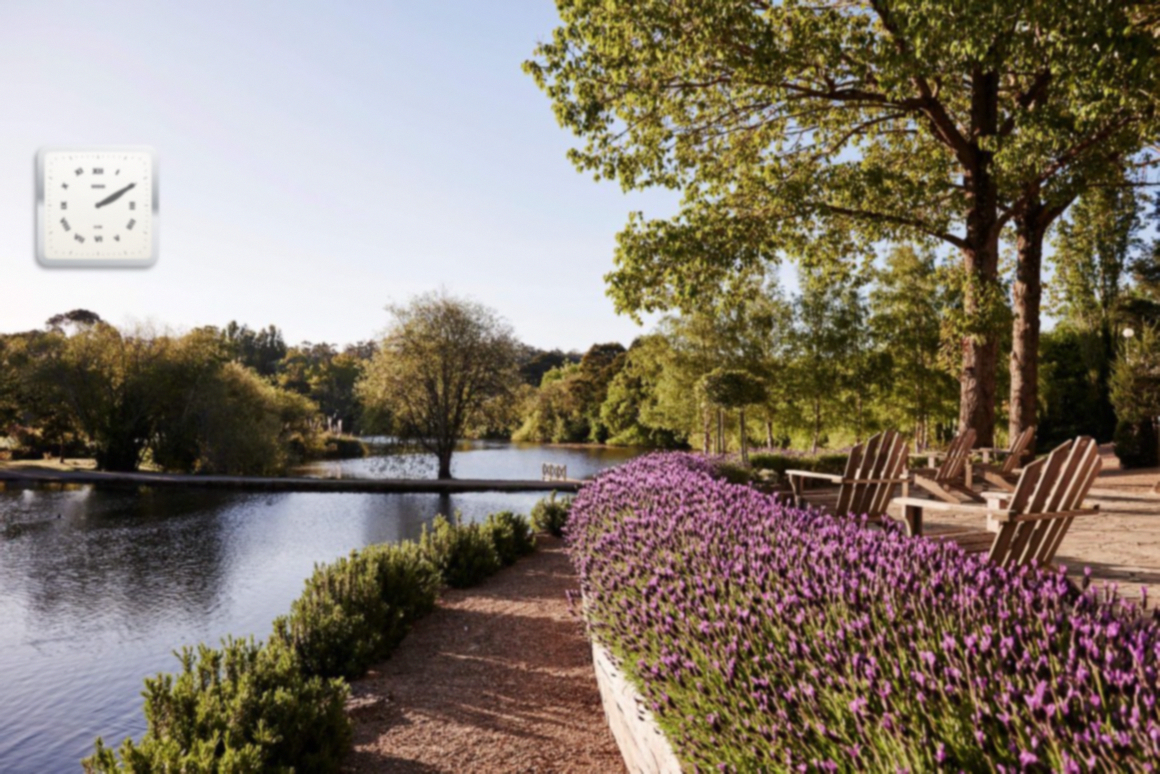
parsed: **2:10**
